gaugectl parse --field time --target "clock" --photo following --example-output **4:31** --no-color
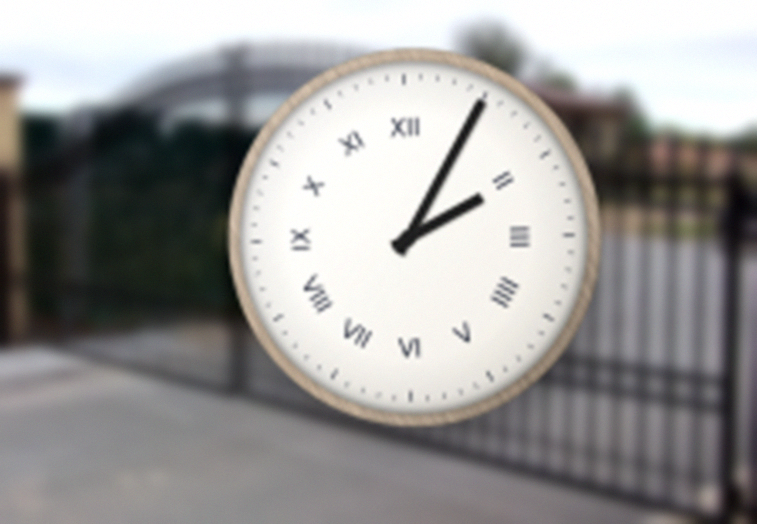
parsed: **2:05**
